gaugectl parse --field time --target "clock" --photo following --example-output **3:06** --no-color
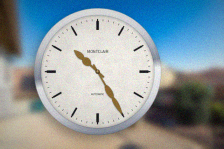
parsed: **10:25**
